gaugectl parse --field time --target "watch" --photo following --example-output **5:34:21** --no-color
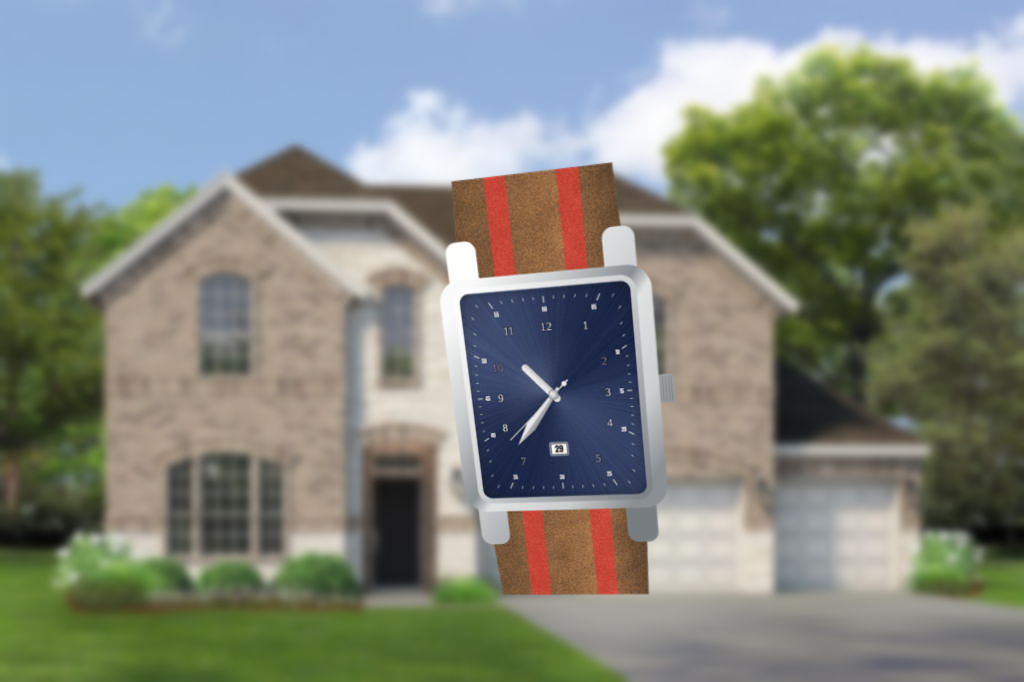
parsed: **10:36:38**
